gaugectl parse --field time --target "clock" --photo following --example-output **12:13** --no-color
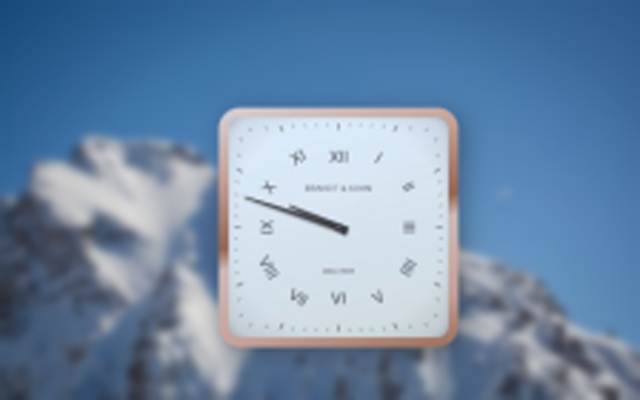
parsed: **9:48**
